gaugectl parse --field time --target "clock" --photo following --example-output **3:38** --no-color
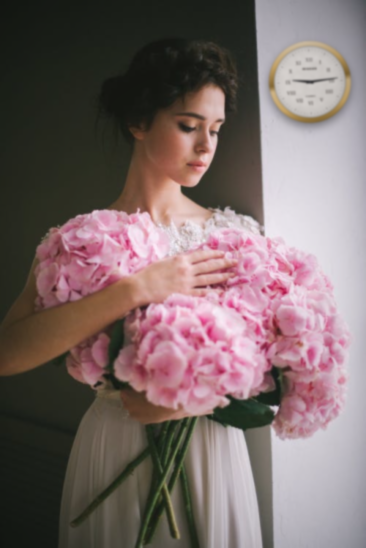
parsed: **9:14**
